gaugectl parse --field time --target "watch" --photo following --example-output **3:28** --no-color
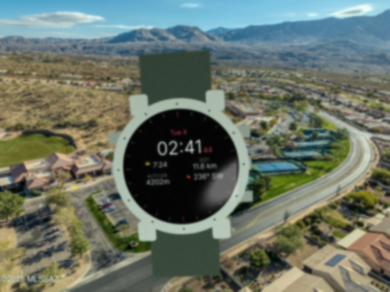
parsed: **2:41**
